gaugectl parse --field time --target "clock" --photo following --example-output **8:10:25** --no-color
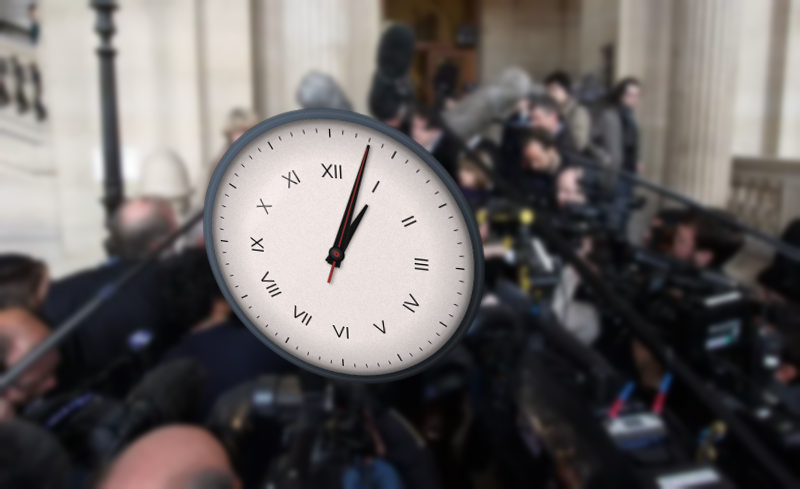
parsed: **1:03:03**
